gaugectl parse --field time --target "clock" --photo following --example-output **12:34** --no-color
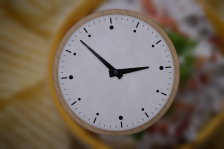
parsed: **2:53**
